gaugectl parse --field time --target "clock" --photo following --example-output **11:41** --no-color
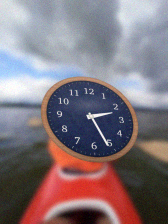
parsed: **2:26**
